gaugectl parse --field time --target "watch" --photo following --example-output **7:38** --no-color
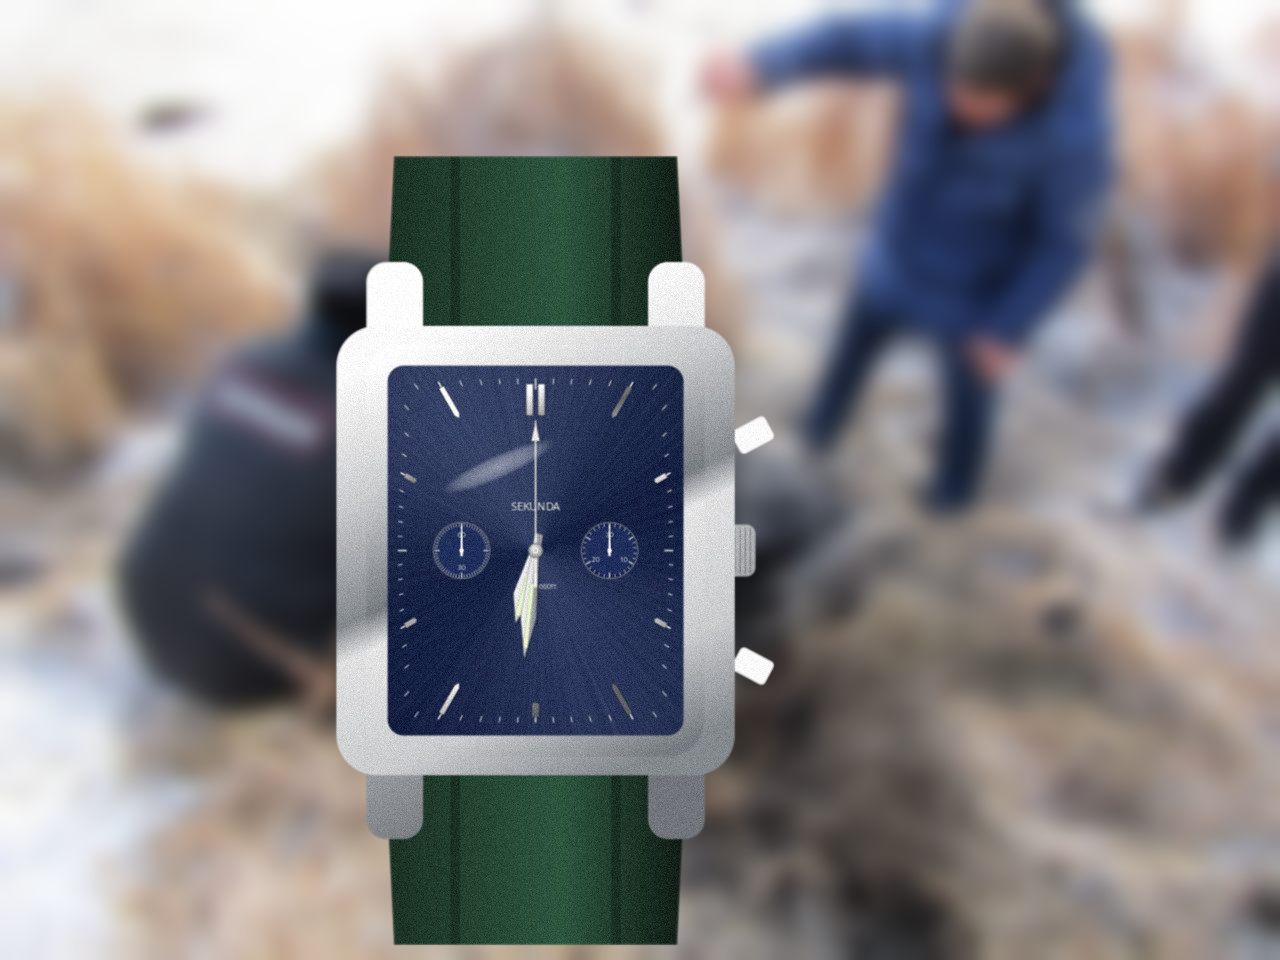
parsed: **6:31**
